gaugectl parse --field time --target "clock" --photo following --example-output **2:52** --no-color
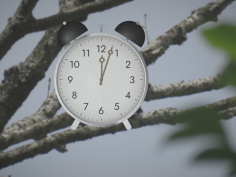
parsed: **12:03**
